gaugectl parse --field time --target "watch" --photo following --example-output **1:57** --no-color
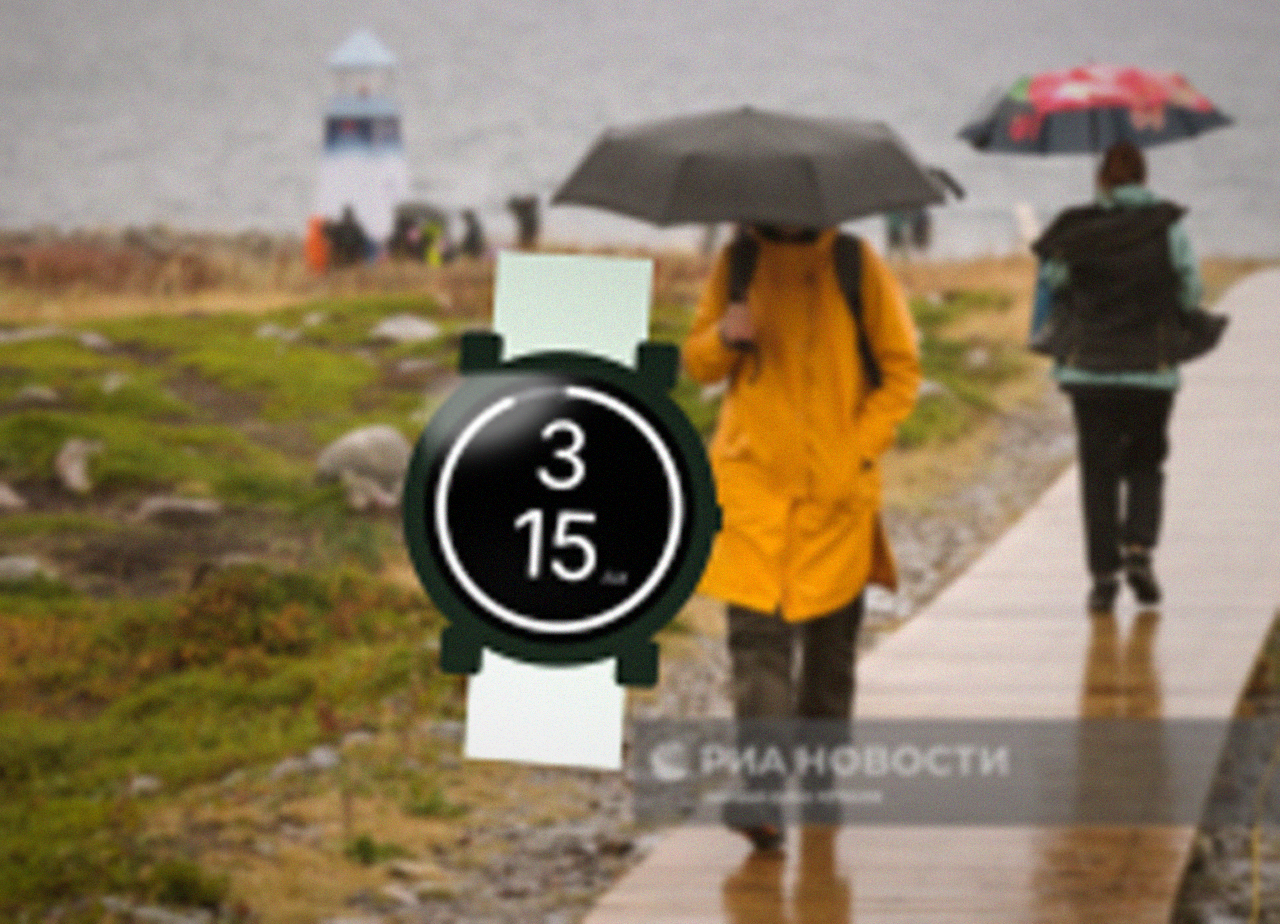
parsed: **3:15**
